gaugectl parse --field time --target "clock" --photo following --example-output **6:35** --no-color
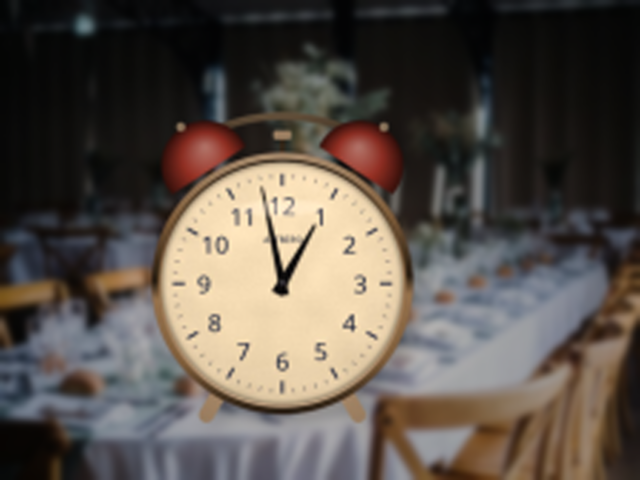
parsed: **12:58**
